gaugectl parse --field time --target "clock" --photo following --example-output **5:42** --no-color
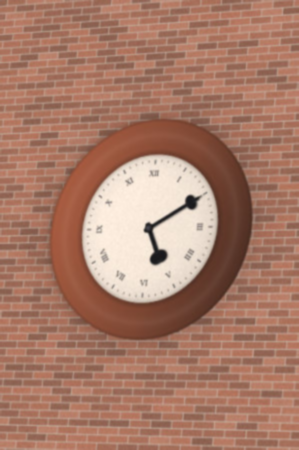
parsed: **5:10**
